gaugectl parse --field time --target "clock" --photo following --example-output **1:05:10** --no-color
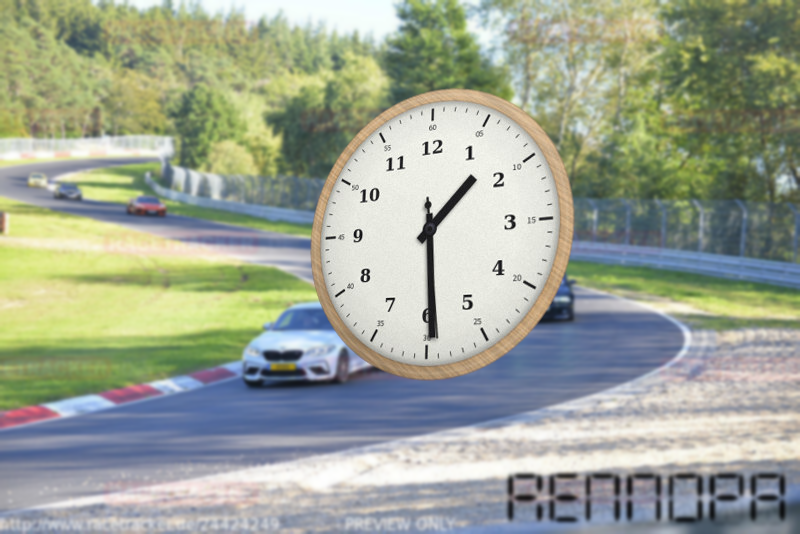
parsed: **1:29:29**
